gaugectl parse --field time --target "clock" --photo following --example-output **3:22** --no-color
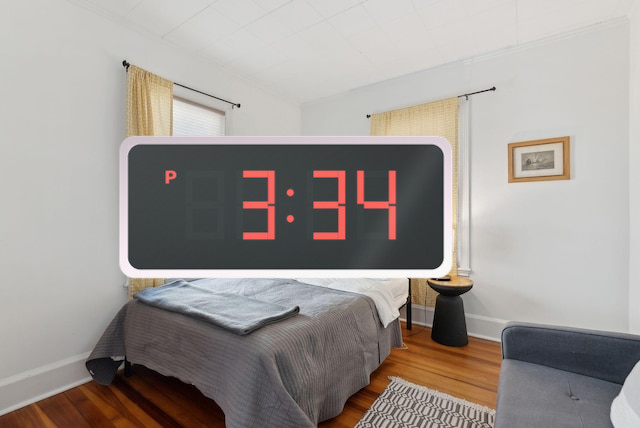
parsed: **3:34**
